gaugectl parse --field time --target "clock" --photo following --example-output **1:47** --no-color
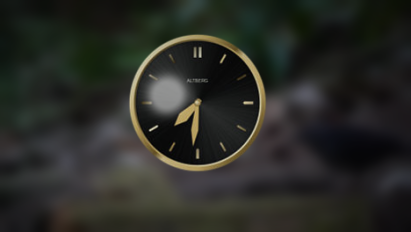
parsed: **7:31**
